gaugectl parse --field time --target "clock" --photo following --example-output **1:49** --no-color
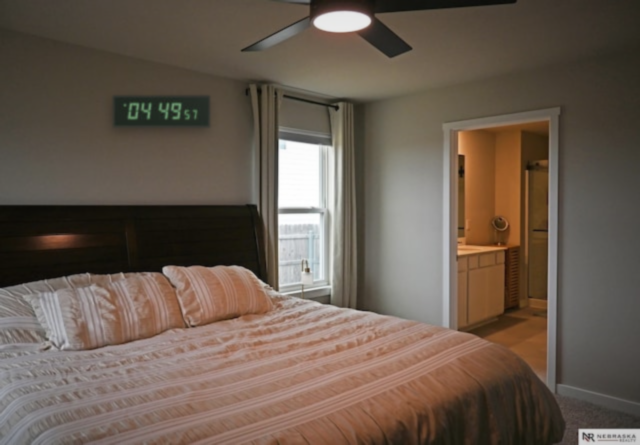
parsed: **4:49**
